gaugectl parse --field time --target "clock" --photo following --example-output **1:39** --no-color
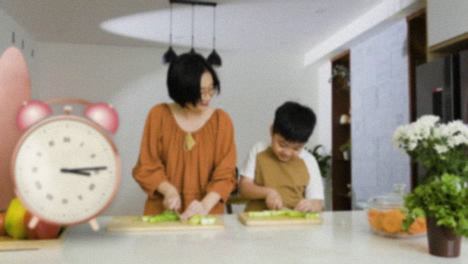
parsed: **3:14**
